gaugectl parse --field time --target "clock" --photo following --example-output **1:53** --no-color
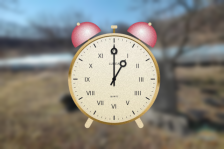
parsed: **1:00**
